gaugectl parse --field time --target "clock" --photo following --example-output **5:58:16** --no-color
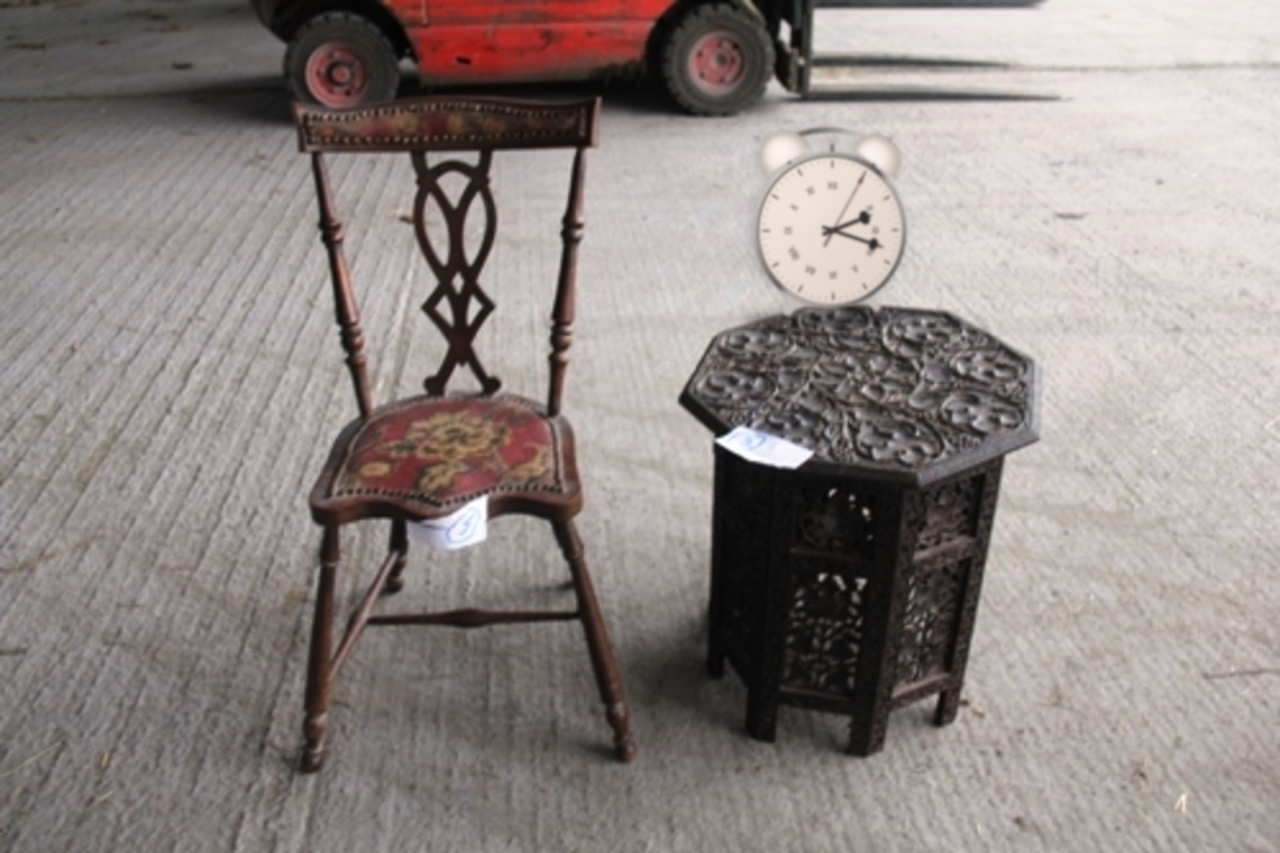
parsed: **2:18:05**
